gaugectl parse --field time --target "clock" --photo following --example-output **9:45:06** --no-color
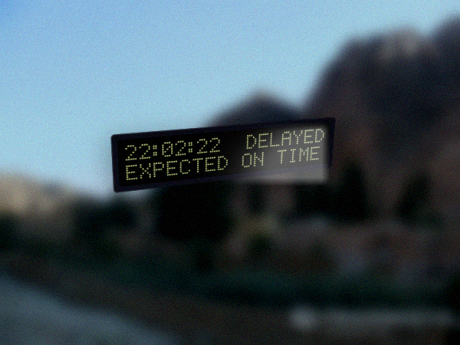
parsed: **22:02:22**
